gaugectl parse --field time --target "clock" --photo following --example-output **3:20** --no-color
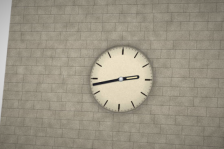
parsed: **2:43**
